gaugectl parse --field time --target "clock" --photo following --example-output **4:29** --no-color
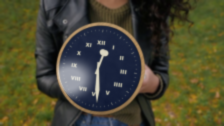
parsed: **12:29**
